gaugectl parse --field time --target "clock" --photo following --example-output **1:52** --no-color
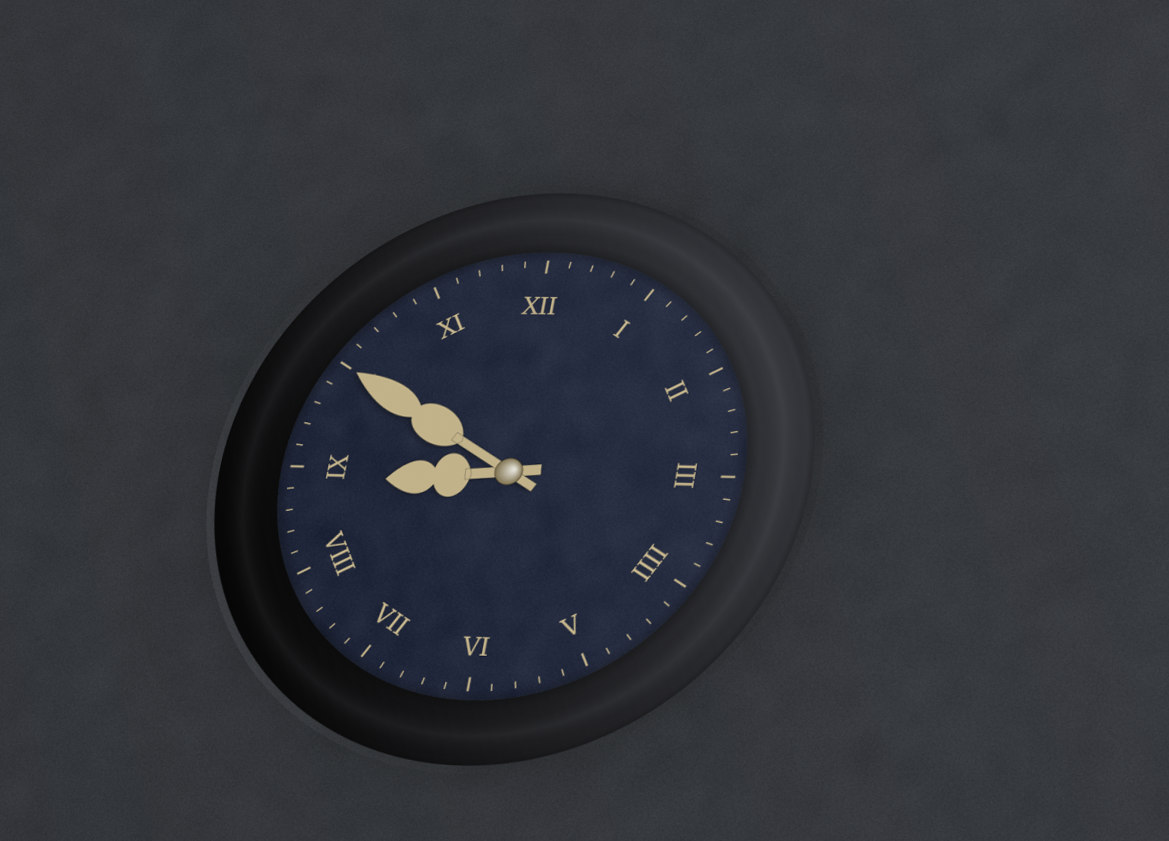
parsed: **8:50**
